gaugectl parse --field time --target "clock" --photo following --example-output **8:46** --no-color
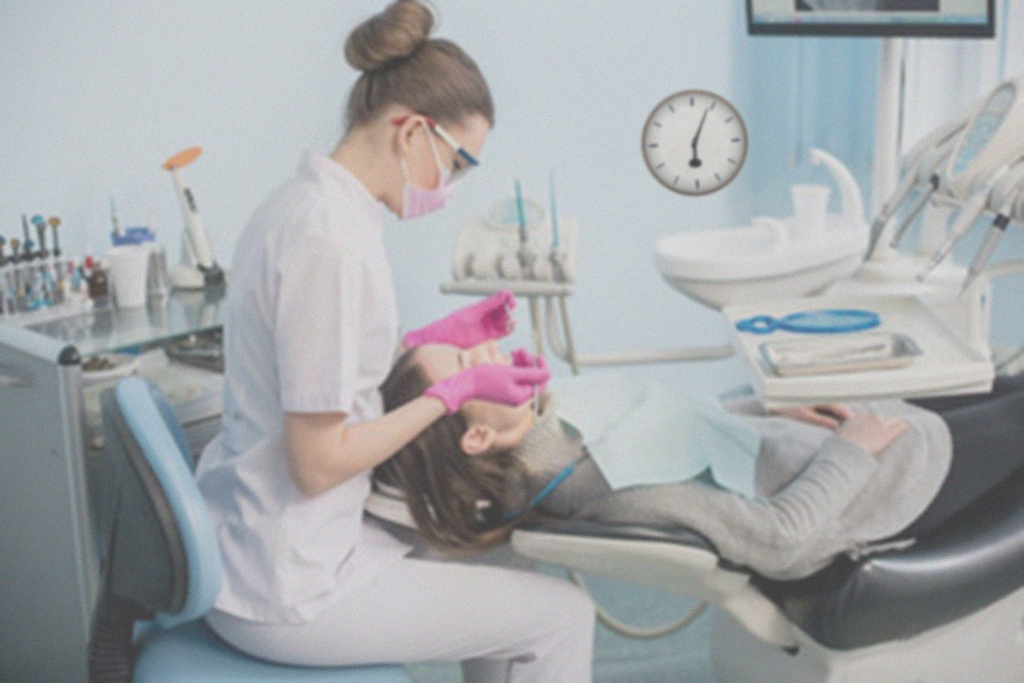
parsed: **6:04**
